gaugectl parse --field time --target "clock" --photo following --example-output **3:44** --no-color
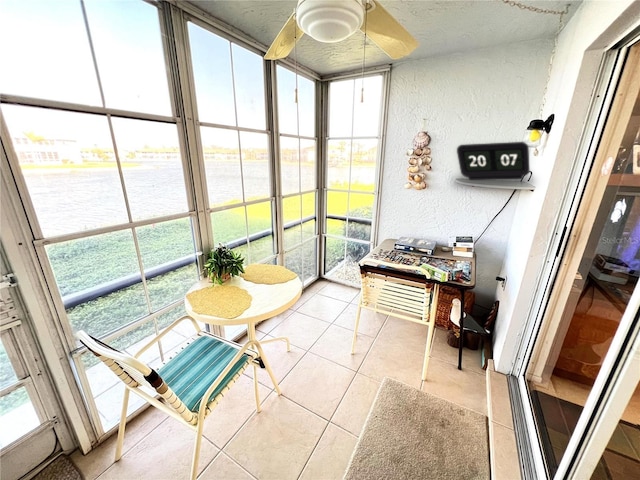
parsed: **20:07**
